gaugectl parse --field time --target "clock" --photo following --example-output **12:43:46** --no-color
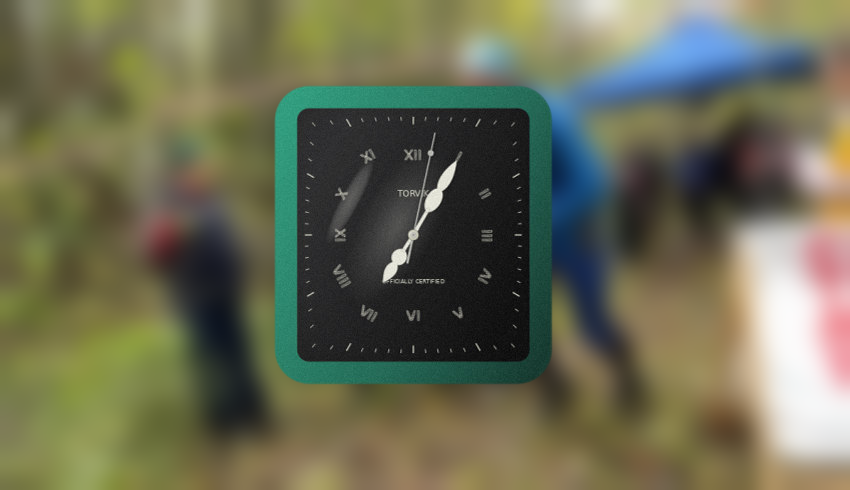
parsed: **7:05:02**
